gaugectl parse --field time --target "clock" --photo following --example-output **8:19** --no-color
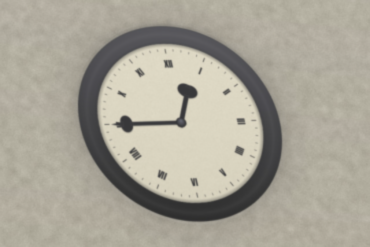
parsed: **12:45**
